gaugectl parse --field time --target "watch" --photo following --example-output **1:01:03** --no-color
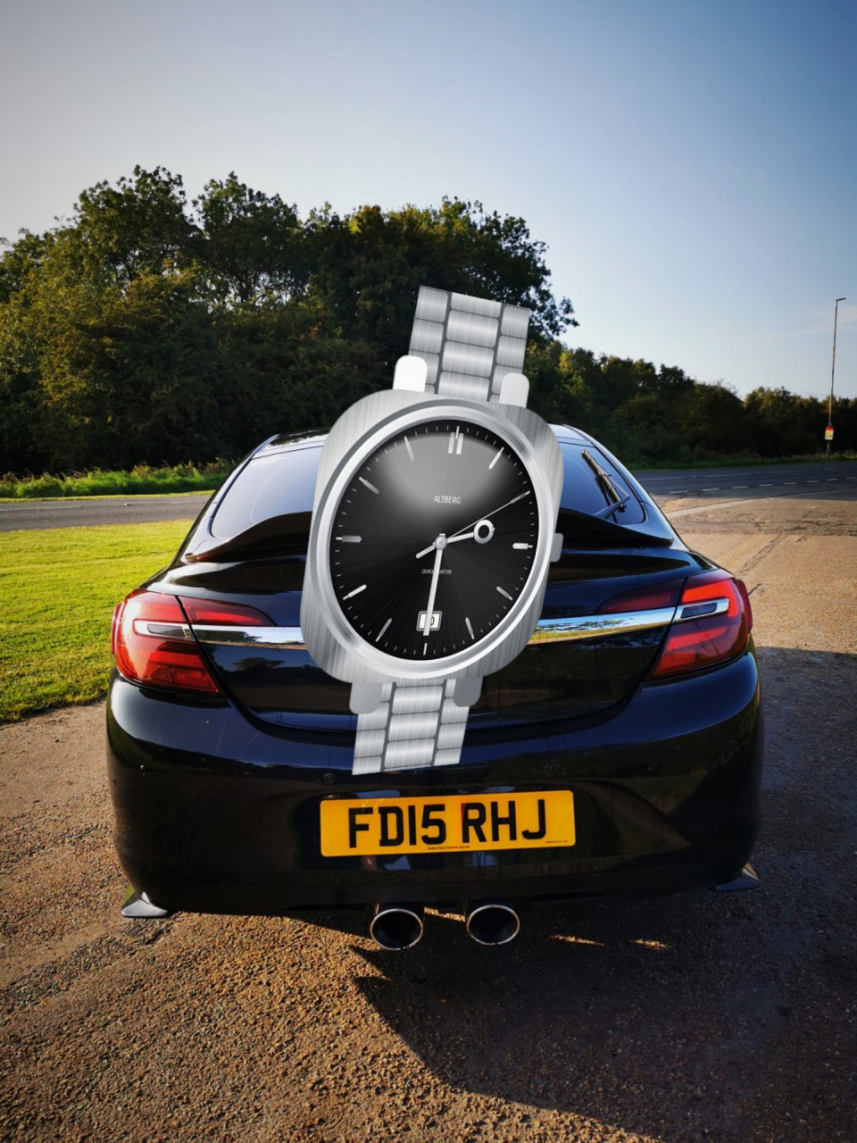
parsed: **2:30:10**
